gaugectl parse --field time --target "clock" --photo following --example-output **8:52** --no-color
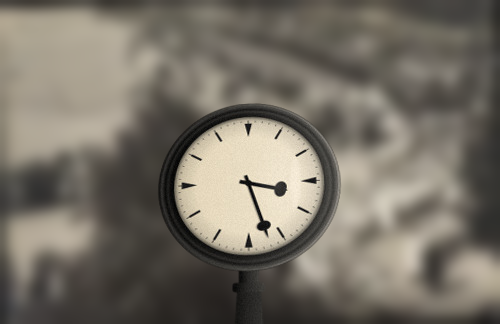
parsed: **3:27**
